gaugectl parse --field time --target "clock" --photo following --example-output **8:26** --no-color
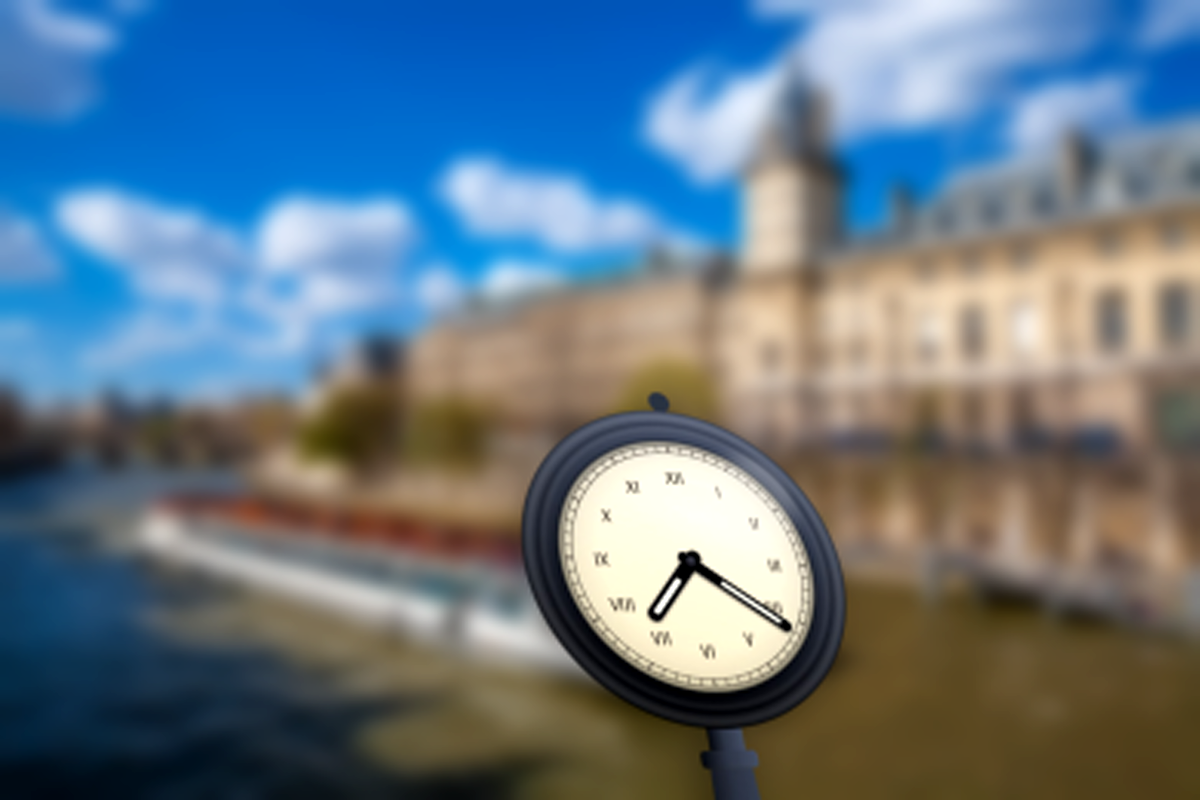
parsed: **7:21**
